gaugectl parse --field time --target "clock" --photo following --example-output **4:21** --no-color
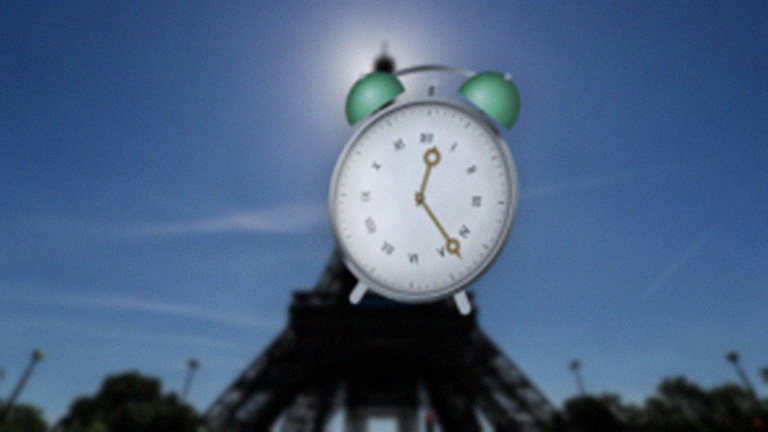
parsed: **12:23**
